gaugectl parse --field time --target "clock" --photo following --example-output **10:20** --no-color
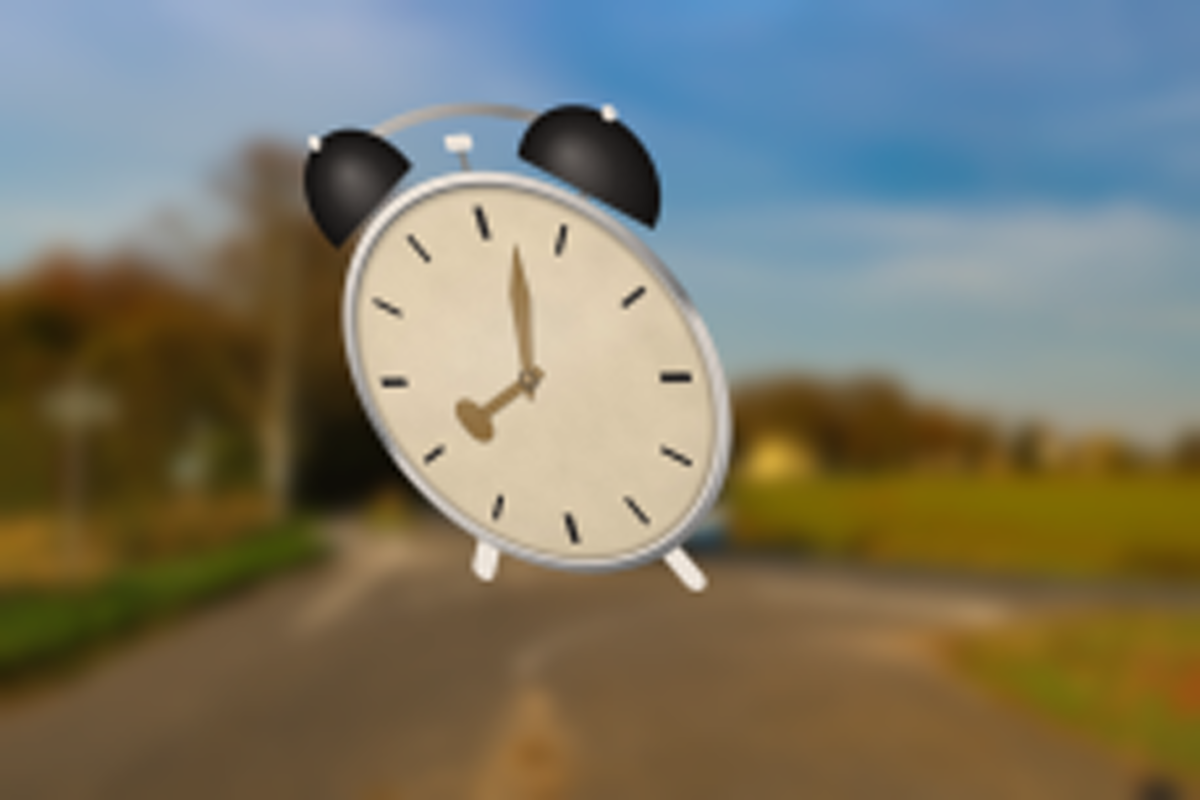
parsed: **8:02**
